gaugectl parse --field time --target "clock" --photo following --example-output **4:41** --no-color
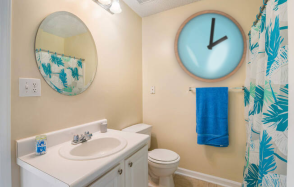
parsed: **2:01**
